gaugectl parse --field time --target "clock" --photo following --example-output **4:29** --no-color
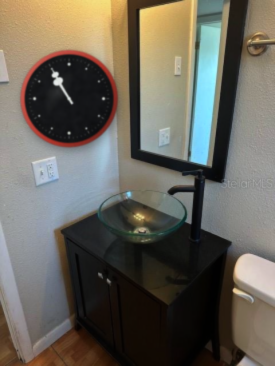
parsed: **10:55**
